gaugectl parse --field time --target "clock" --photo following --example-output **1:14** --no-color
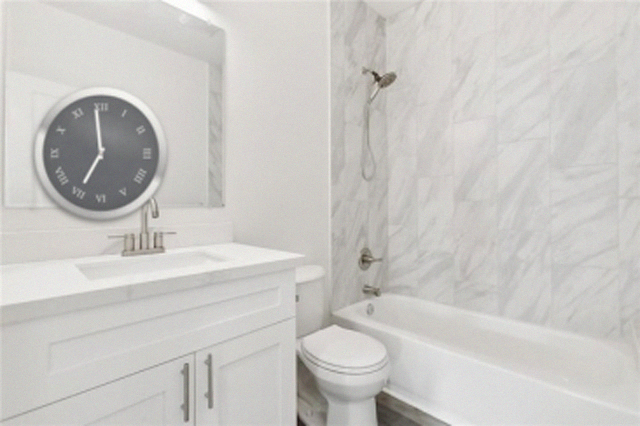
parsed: **6:59**
